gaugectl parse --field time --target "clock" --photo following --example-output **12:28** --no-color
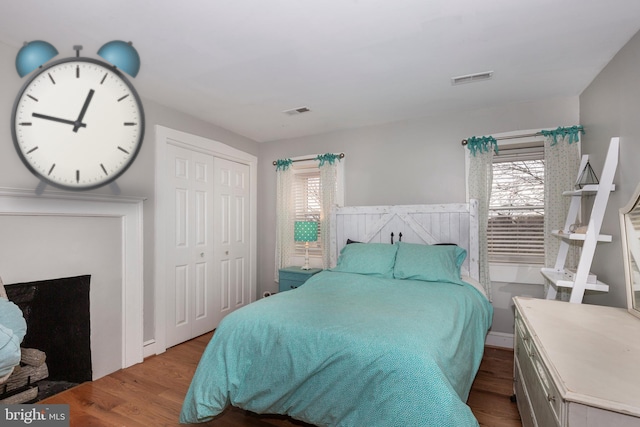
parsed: **12:47**
